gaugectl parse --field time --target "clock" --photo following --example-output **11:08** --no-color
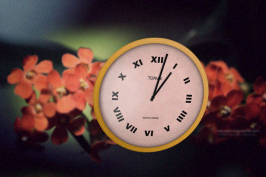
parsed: **1:02**
